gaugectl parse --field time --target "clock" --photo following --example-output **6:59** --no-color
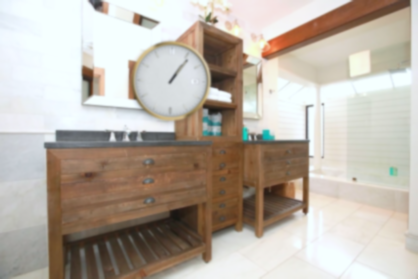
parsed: **1:06**
